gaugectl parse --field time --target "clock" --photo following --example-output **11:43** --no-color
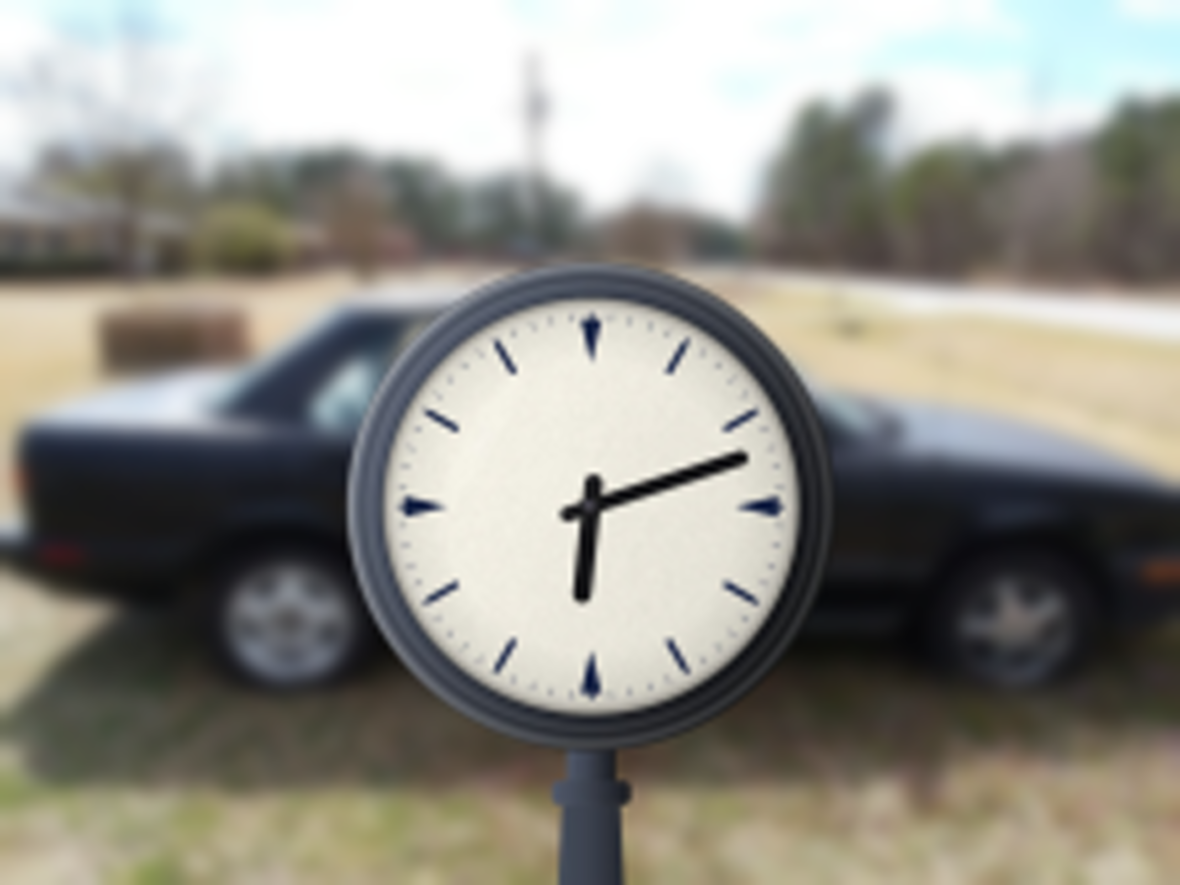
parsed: **6:12**
